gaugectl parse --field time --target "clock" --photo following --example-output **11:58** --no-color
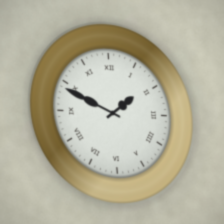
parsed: **1:49**
